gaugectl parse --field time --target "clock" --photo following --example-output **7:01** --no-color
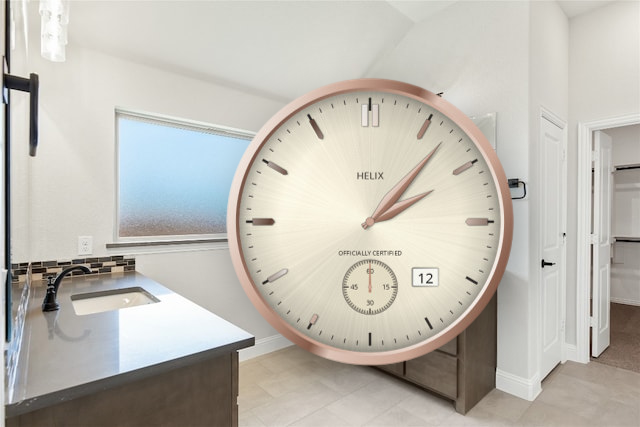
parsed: **2:07**
